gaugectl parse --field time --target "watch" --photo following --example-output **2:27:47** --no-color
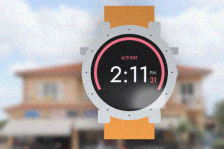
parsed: **2:11:31**
